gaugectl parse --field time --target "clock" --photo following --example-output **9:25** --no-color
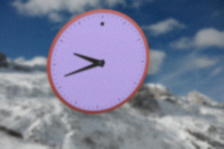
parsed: **9:42**
